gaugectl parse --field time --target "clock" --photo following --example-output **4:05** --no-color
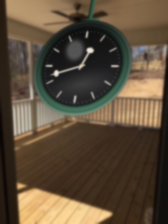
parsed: **12:42**
